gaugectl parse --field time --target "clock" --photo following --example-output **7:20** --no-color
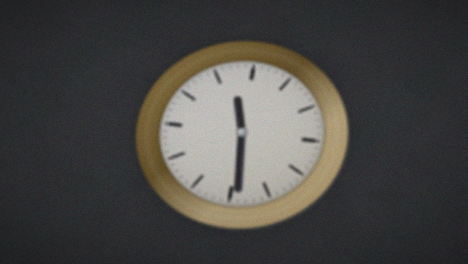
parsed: **11:29**
